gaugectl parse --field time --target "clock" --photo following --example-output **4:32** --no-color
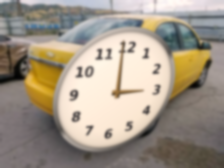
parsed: **2:59**
